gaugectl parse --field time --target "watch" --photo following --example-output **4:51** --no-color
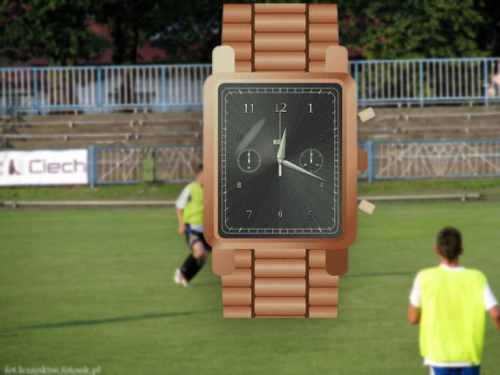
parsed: **12:19**
